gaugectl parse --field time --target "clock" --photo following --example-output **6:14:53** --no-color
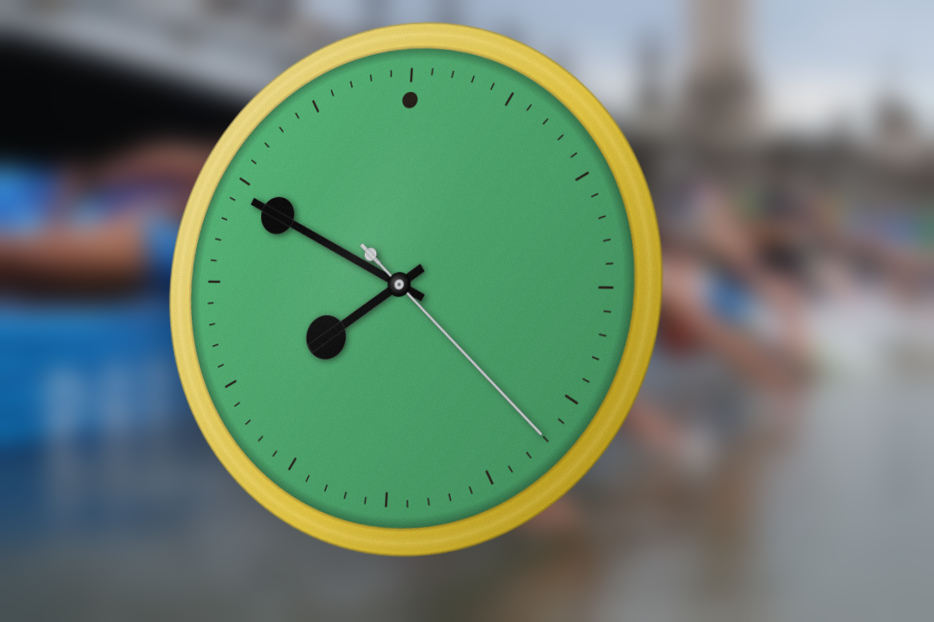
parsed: **7:49:22**
